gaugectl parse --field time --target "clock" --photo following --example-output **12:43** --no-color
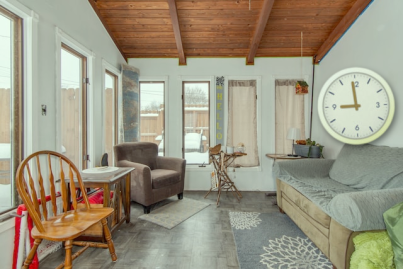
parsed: **8:59**
